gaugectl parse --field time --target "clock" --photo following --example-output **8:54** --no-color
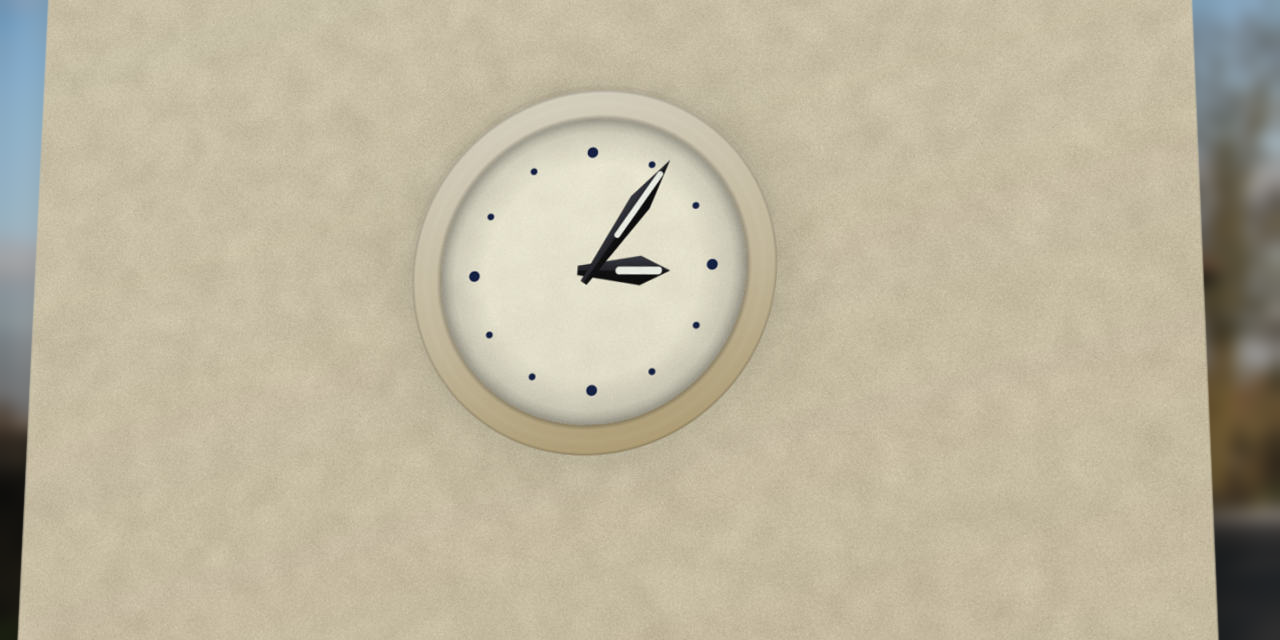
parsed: **3:06**
